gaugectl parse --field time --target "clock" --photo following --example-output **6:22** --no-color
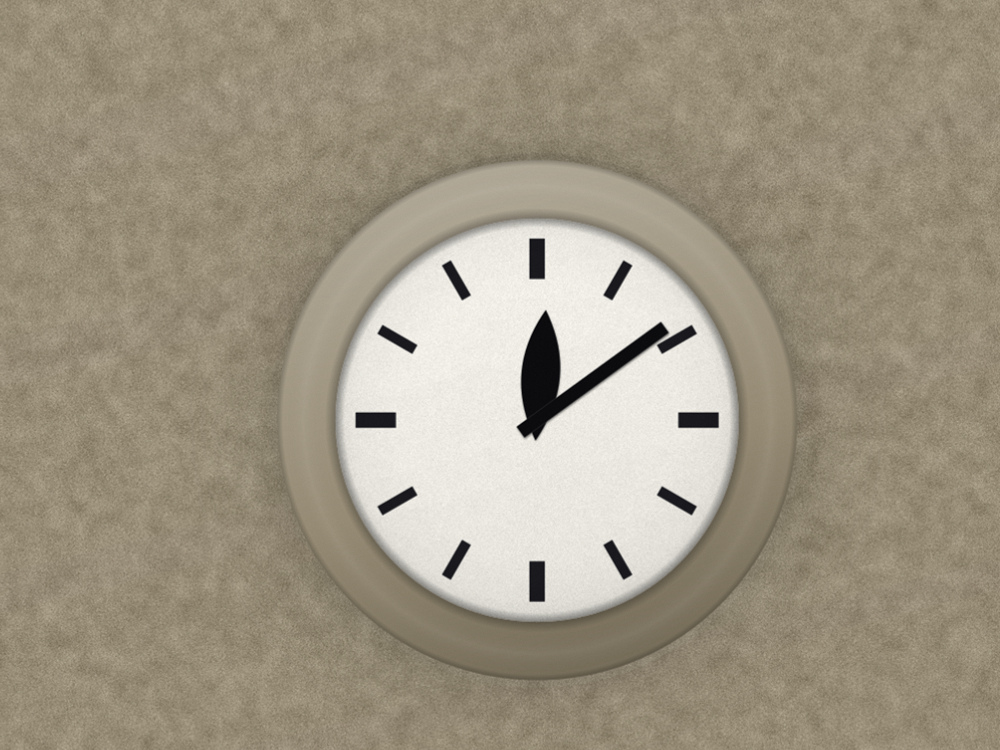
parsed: **12:09**
